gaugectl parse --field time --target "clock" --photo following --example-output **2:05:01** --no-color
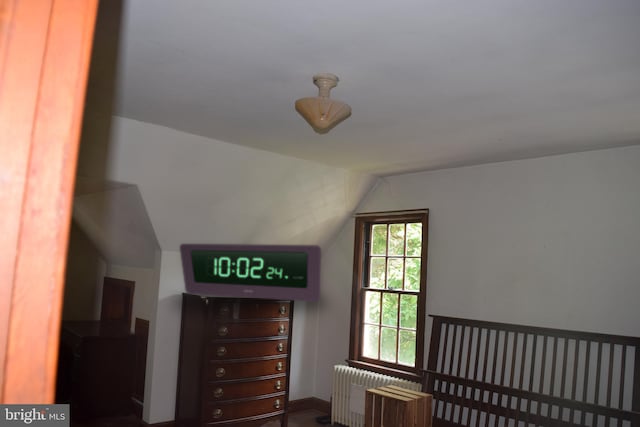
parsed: **10:02:24**
